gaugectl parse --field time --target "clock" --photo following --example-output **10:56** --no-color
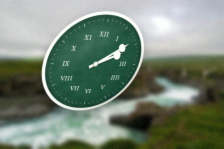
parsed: **2:09**
